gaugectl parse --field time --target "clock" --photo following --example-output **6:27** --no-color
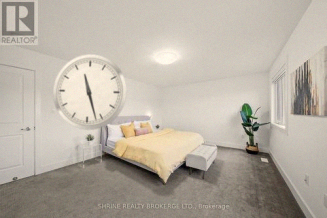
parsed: **11:27**
